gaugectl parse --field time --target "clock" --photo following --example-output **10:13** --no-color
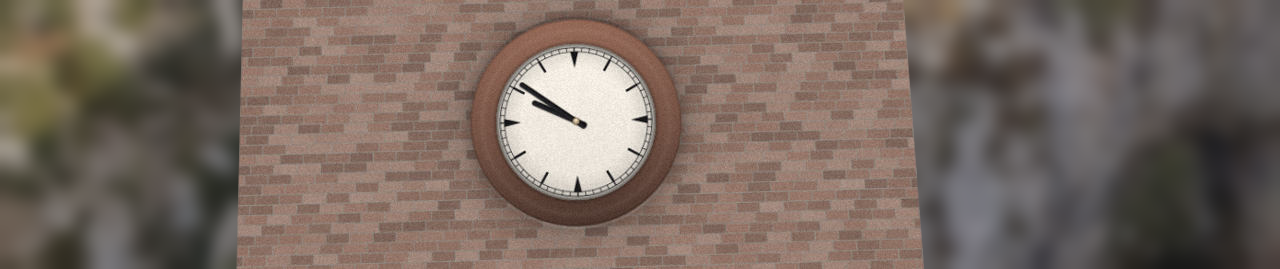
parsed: **9:51**
